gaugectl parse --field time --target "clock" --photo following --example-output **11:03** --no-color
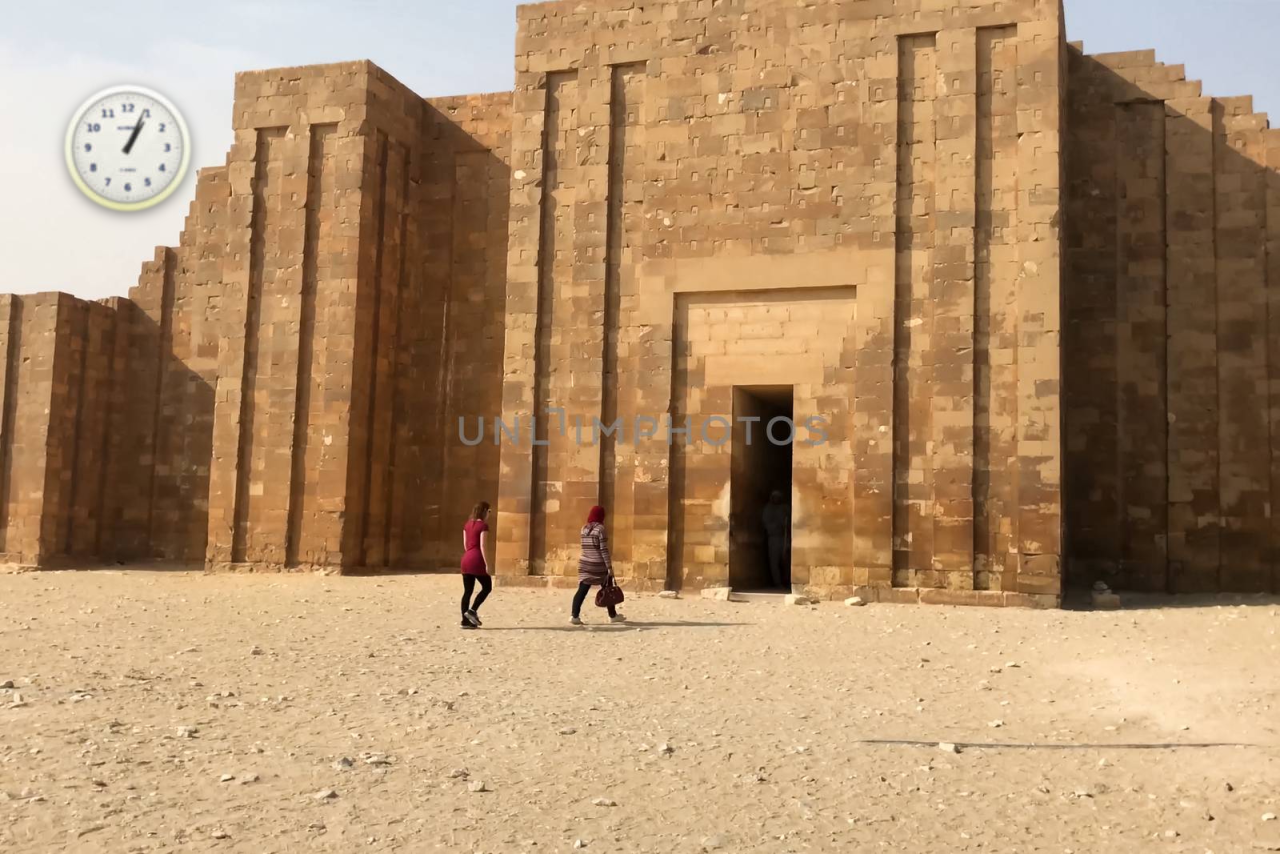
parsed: **1:04**
